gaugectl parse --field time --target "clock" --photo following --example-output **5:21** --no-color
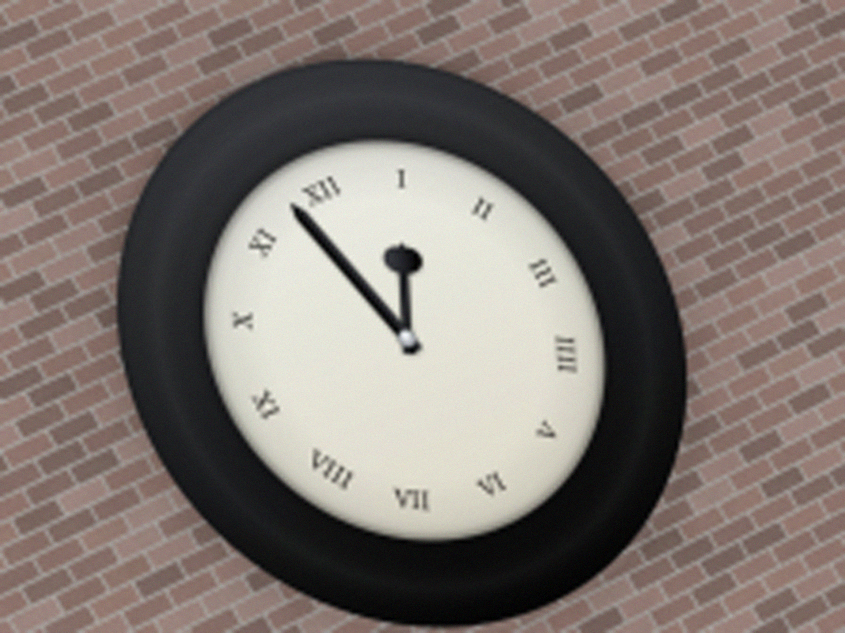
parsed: **12:58**
